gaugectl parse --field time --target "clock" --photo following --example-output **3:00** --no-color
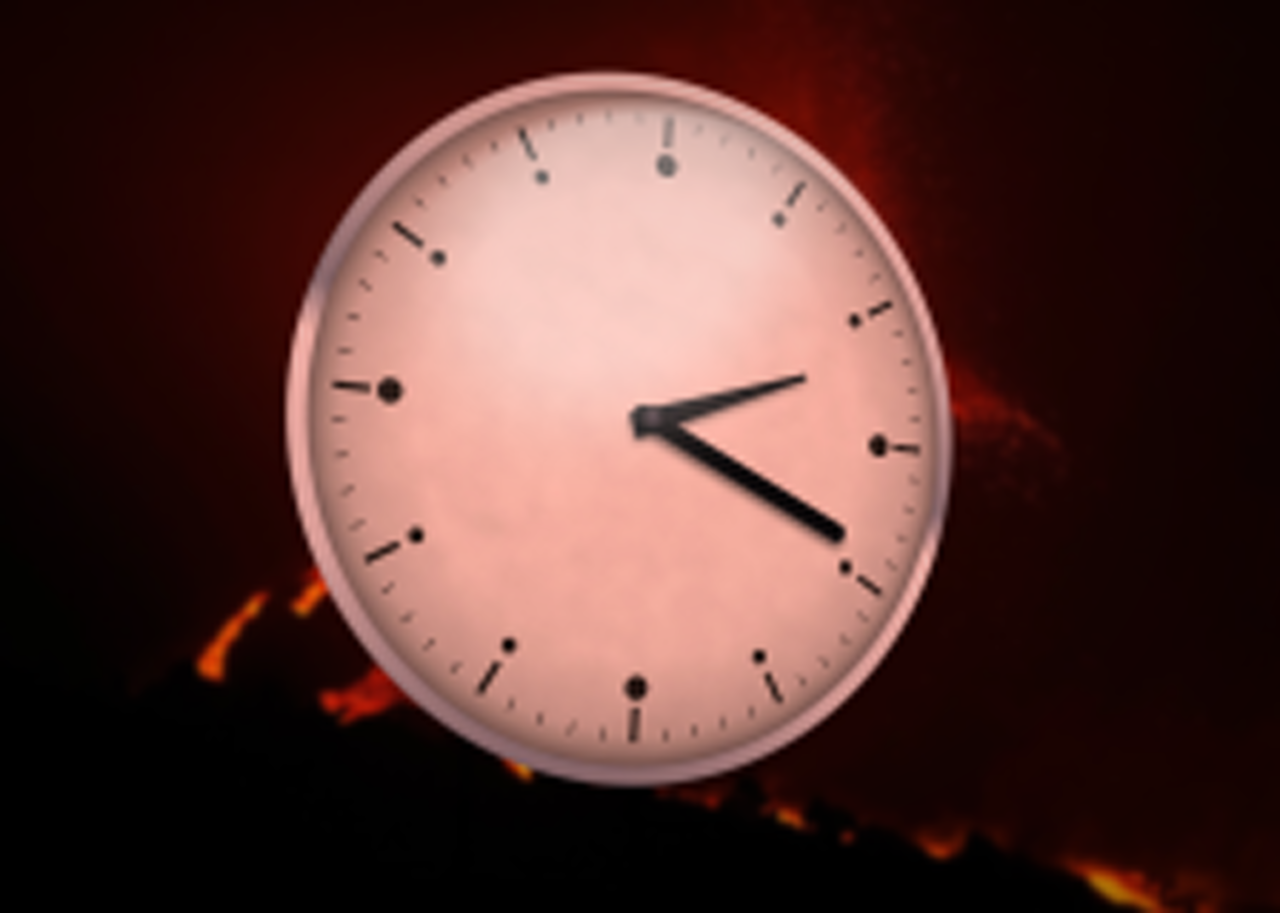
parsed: **2:19**
